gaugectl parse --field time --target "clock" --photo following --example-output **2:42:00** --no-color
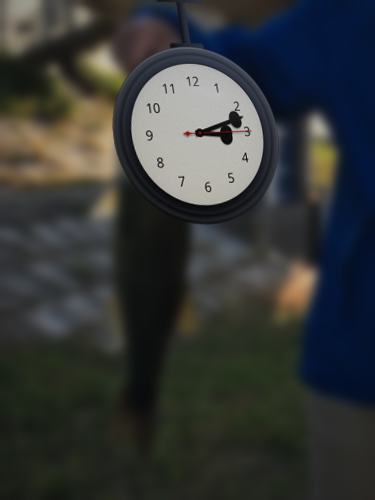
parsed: **3:12:15**
